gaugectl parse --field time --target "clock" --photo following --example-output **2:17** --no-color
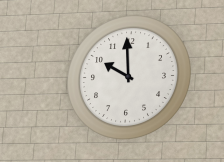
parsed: **9:59**
